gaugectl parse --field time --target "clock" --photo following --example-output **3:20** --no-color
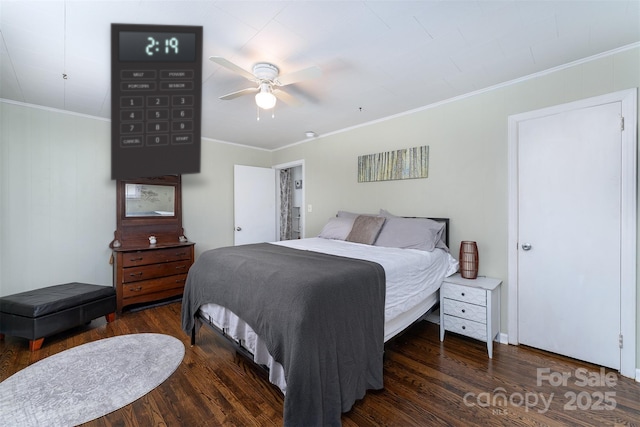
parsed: **2:19**
